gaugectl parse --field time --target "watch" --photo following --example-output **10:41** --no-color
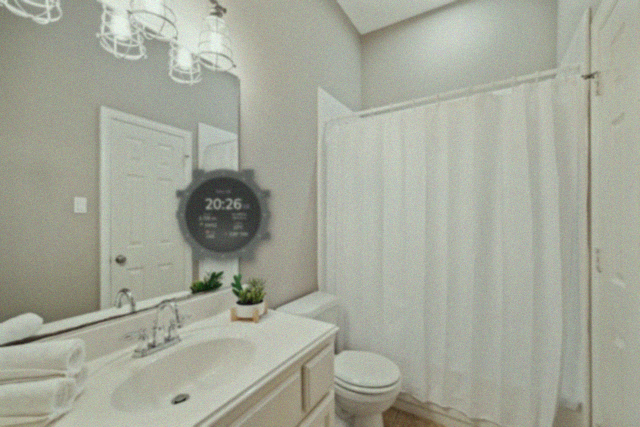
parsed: **20:26**
